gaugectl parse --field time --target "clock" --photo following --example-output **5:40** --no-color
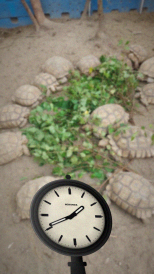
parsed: **1:41**
